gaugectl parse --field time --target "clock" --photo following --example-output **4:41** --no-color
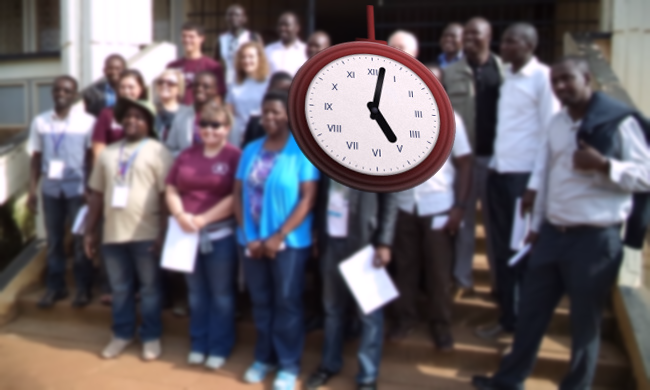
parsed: **5:02**
